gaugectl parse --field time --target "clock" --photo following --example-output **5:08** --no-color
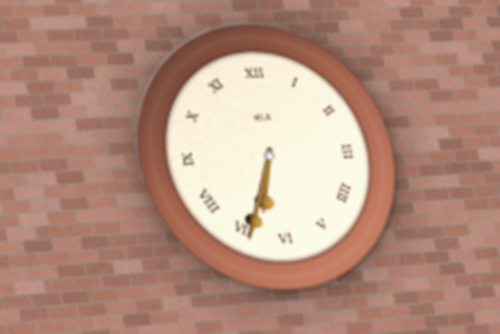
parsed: **6:34**
